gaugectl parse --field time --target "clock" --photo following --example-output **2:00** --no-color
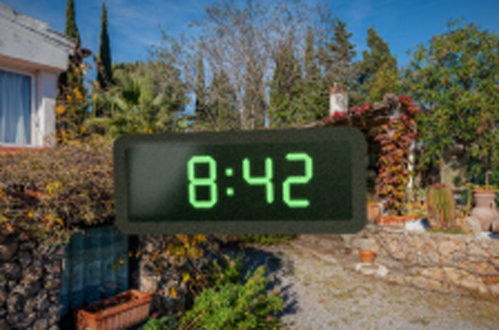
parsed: **8:42**
